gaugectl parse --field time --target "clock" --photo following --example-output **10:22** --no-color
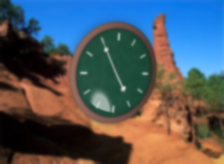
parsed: **4:55**
